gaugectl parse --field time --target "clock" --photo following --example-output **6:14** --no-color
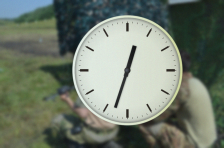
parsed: **12:33**
